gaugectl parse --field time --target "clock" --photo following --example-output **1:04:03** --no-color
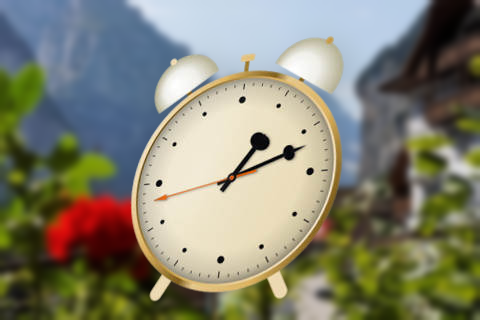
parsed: **1:11:43**
